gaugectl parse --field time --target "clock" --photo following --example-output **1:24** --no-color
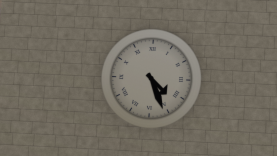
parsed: **4:26**
